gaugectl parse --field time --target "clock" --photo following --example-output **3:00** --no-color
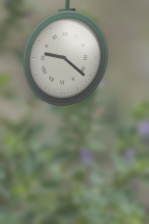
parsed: **9:21**
